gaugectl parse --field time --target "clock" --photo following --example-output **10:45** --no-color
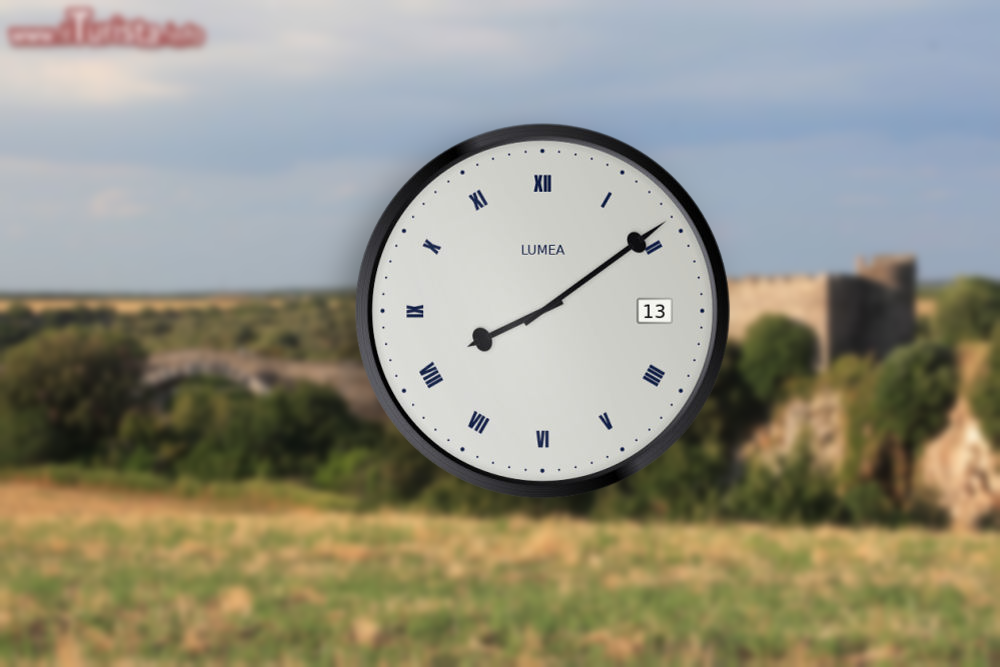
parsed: **8:09**
